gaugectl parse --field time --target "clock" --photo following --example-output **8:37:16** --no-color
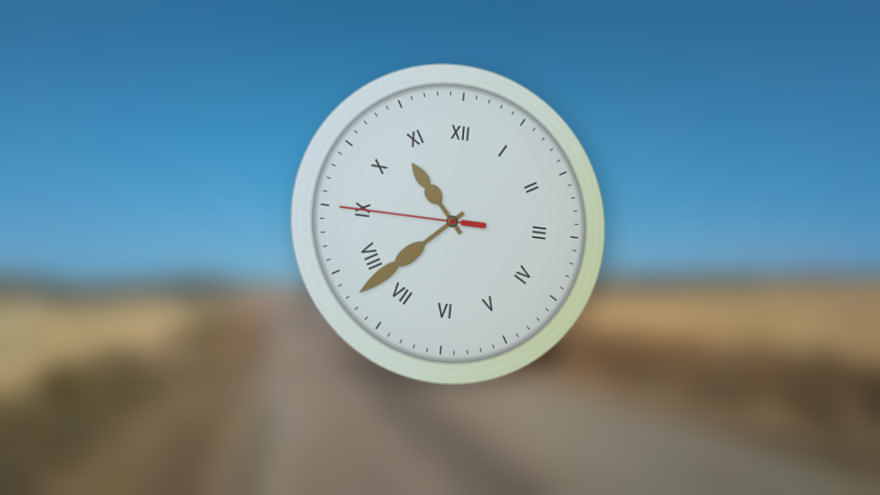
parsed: **10:37:45**
